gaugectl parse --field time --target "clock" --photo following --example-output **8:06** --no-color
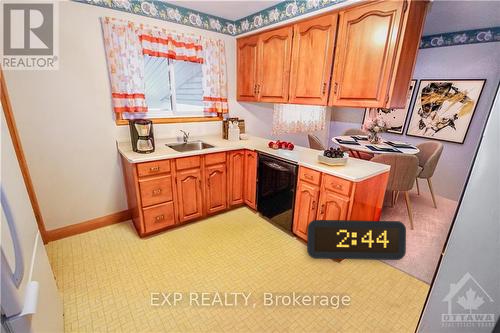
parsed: **2:44**
